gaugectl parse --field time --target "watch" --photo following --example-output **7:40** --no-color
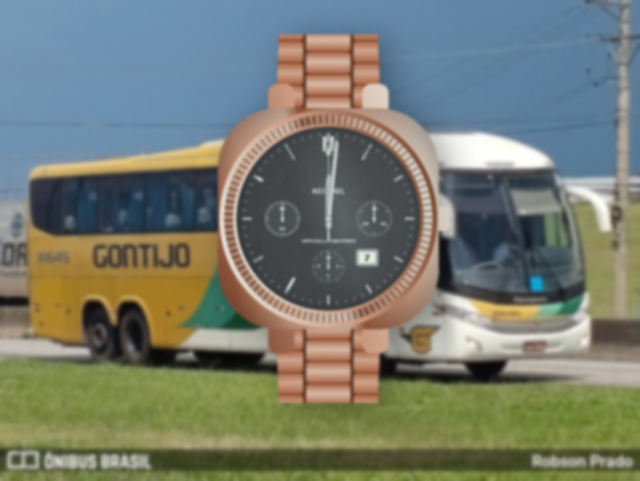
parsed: **12:01**
